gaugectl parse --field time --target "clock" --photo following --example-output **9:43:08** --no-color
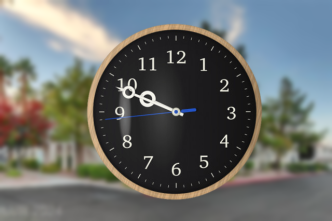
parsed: **9:48:44**
